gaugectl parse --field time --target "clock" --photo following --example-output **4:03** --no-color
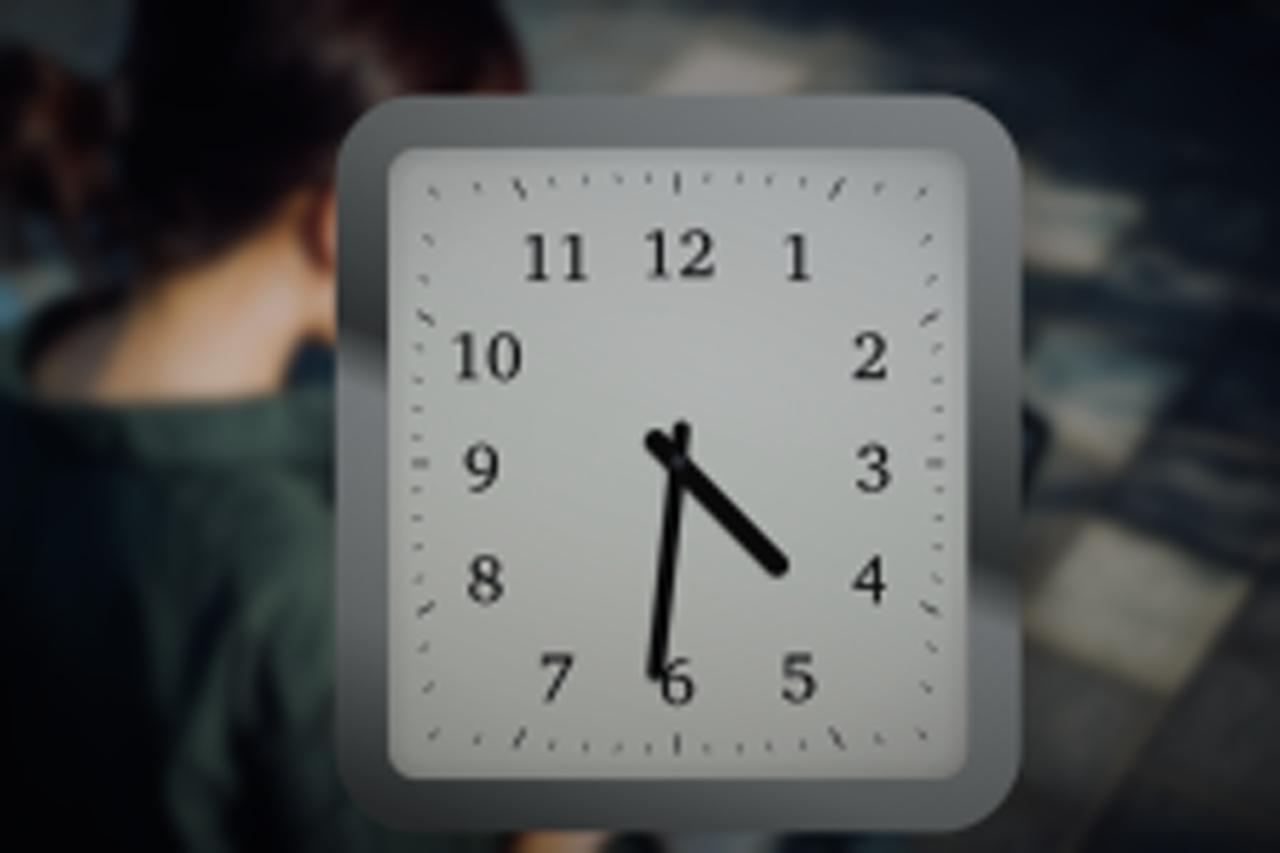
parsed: **4:31**
